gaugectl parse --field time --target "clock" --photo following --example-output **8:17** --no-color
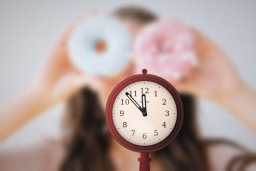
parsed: **11:53**
